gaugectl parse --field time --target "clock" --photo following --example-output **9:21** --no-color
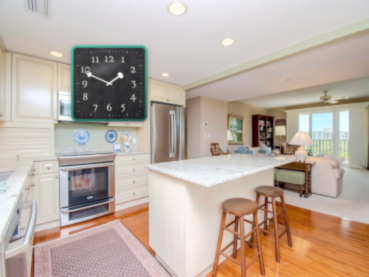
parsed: **1:49**
